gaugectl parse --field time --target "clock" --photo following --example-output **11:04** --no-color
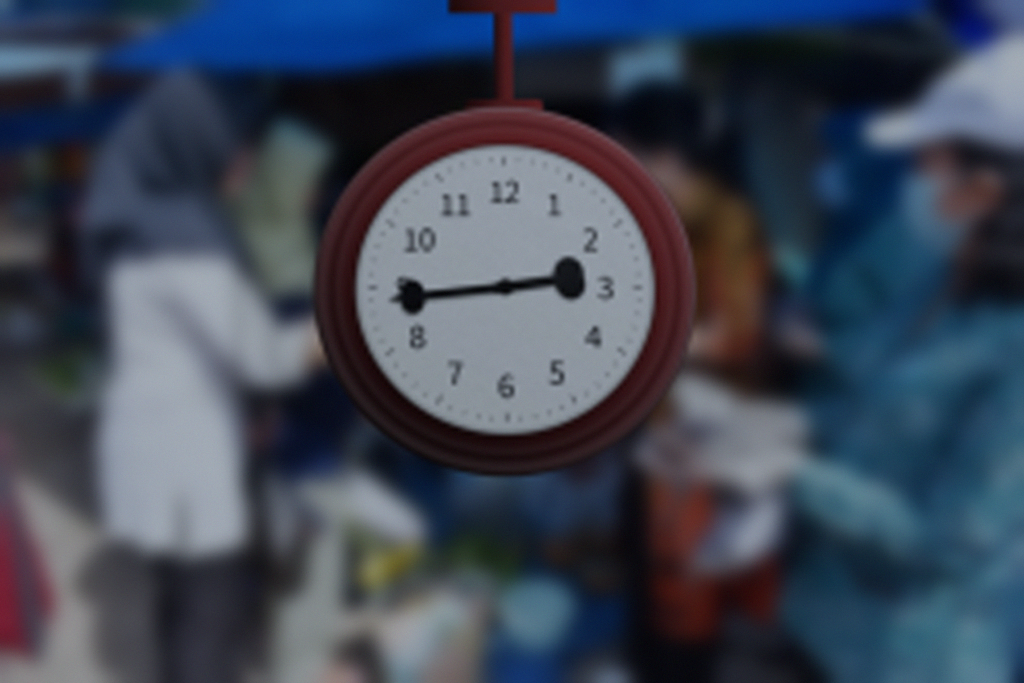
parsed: **2:44**
